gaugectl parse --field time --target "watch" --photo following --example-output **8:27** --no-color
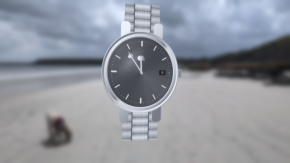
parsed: **11:54**
